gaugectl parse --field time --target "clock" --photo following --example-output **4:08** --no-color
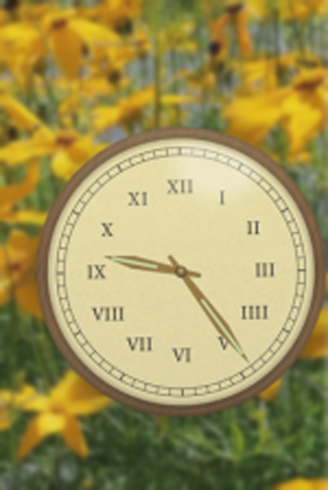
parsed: **9:24**
